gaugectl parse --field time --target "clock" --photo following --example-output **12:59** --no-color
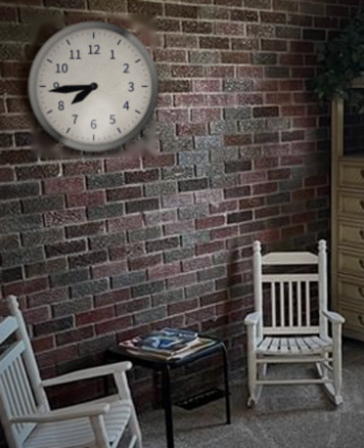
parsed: **7:44**
